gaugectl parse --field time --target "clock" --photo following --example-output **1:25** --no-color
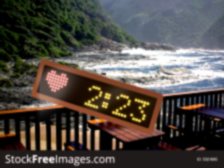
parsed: **2:23**
